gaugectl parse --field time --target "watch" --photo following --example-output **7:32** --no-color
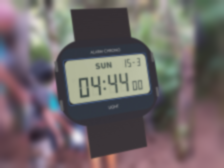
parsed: **4:44**
